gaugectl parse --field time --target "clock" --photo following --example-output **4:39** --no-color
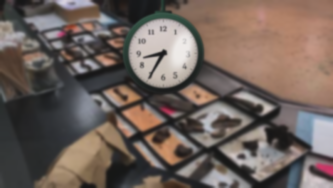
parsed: **8:35**
